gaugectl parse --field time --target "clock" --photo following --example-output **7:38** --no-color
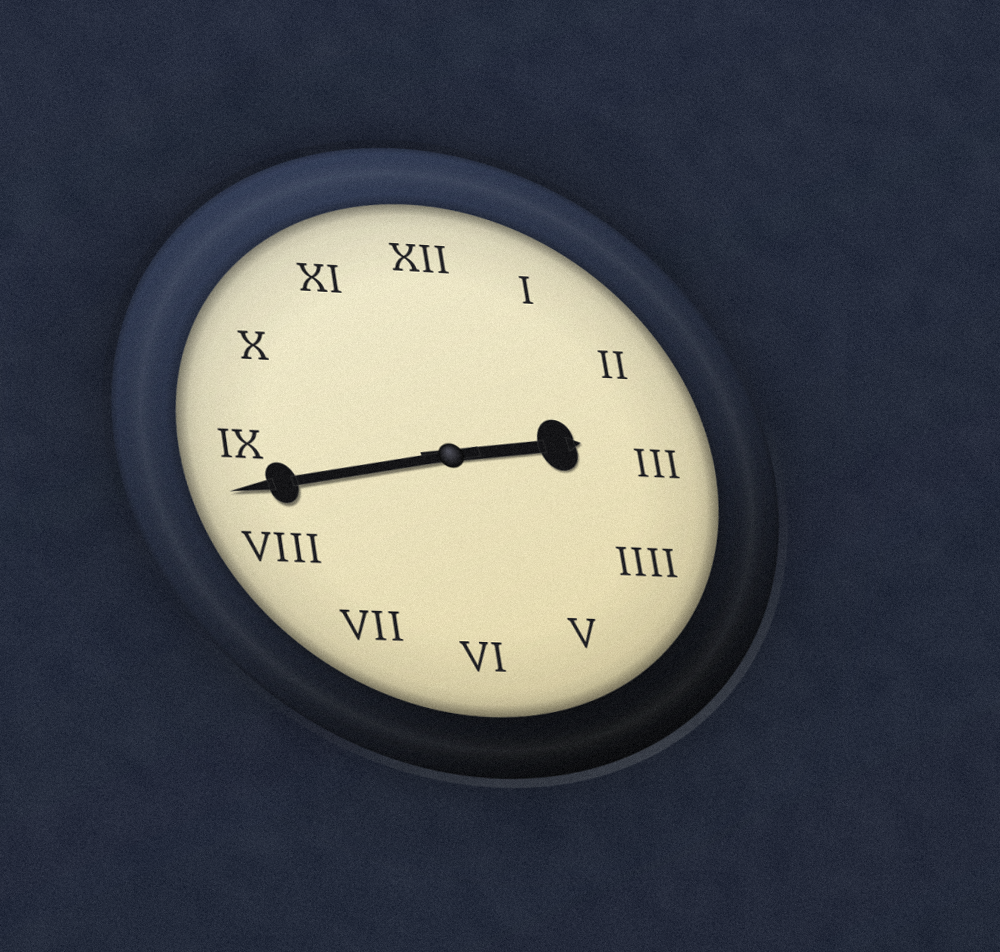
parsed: **2:43**
